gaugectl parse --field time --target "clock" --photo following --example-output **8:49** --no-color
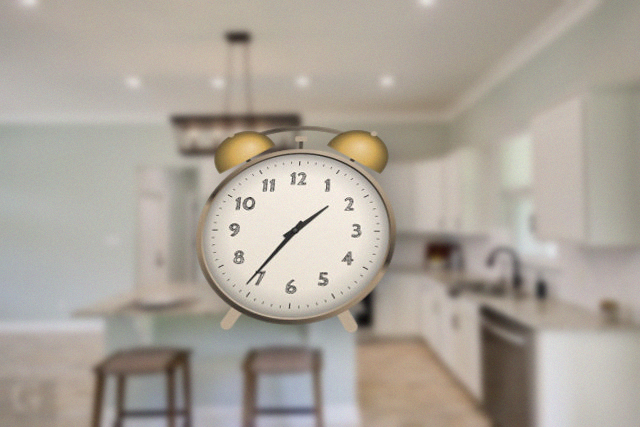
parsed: **1:36**
